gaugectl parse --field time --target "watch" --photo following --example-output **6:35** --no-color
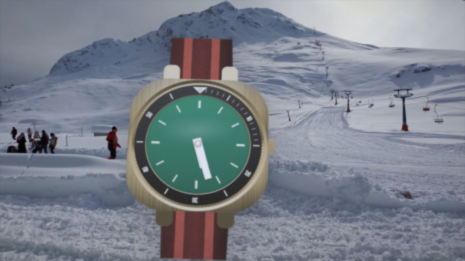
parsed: **5:27**
